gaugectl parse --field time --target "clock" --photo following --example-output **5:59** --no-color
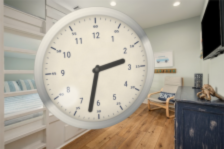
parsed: **2:32**
